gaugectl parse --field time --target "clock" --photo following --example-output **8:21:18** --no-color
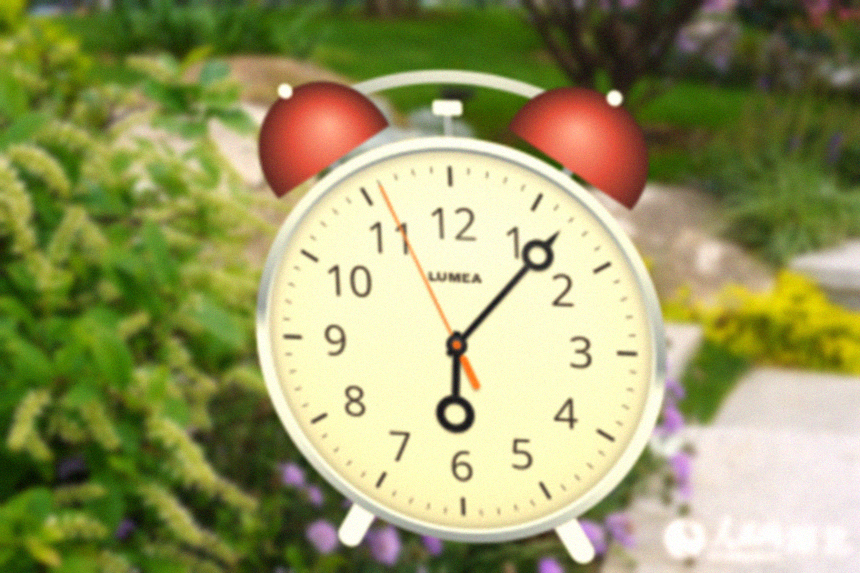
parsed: **6:06:56**
